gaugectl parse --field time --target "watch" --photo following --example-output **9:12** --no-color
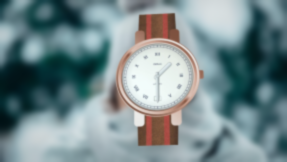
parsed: **1:30**
